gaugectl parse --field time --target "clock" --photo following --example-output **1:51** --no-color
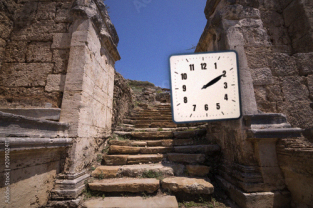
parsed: **2:10**
